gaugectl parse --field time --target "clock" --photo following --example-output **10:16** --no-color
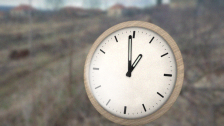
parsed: **12:59**
